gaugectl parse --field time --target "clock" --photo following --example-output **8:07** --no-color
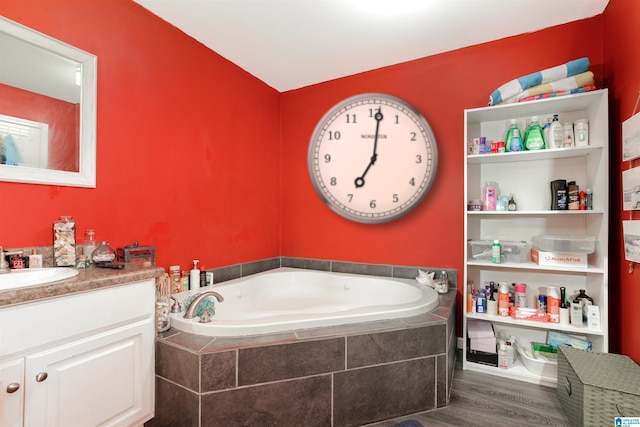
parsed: **7:01**
